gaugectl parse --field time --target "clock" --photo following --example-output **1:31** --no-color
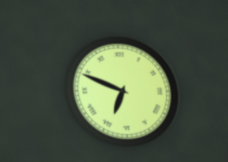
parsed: **6:49**
